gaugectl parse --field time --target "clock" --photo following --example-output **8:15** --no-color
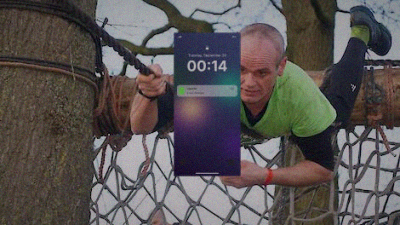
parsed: **0:14**
